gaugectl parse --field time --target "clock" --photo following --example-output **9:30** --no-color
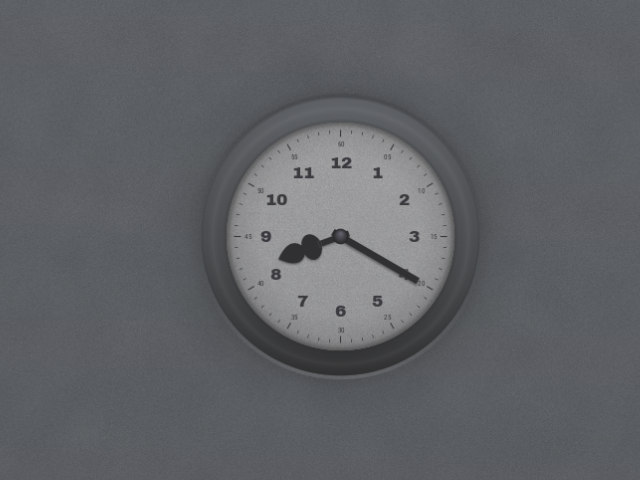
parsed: **8:20**
